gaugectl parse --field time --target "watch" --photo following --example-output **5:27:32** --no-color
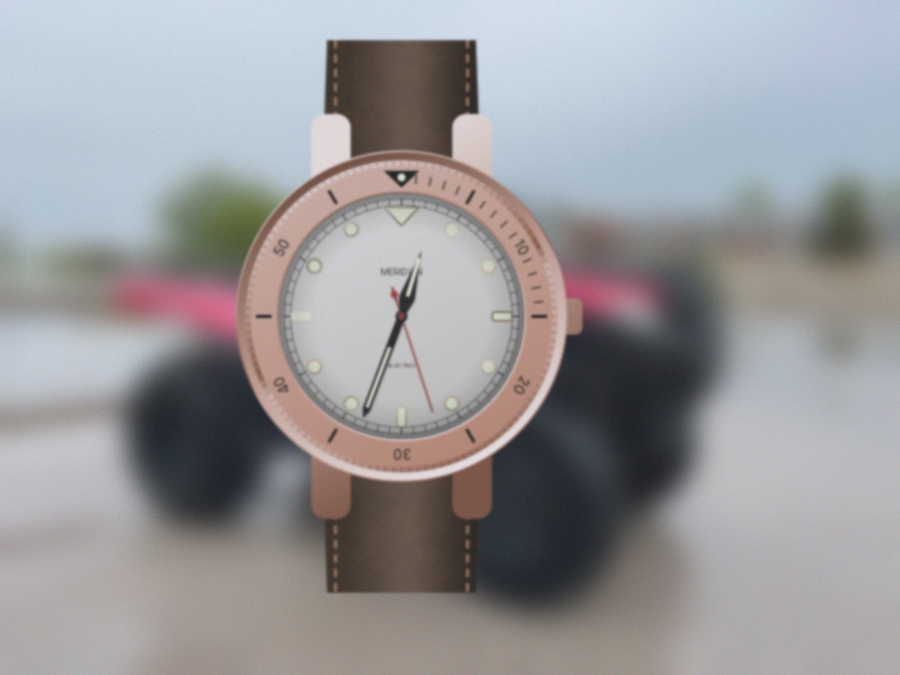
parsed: **12:33:27**
